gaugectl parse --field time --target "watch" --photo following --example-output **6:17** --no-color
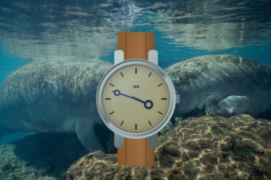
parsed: **3:48**
